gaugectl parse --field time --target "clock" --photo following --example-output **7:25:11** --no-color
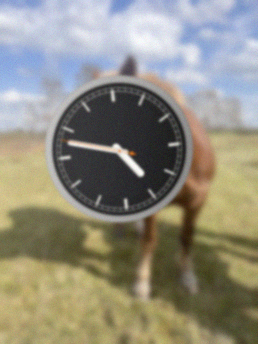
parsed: **4:47:48**
